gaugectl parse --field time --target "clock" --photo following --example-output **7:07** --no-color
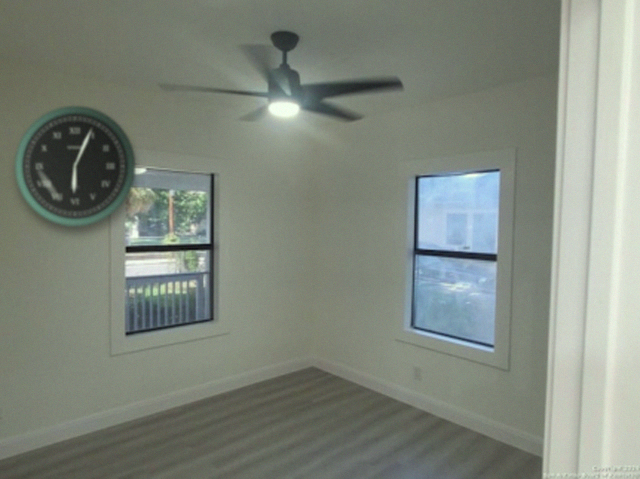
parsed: **6:04**
